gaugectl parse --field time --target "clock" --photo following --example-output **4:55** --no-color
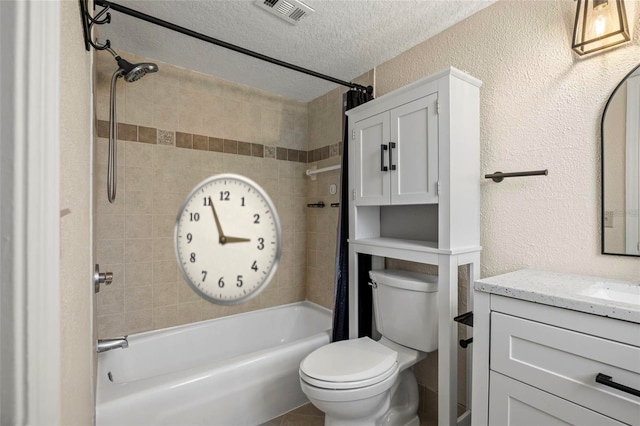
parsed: **2:56**
